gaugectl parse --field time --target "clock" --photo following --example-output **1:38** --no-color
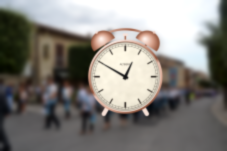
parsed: **12:50**
